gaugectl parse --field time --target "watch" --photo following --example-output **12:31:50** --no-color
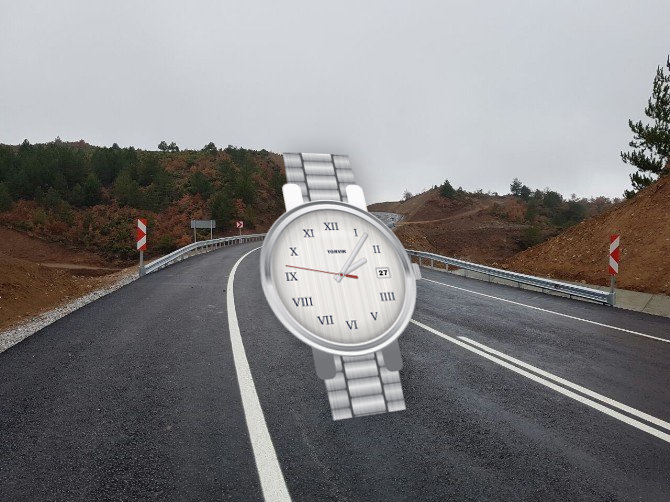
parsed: **2:06:47**
